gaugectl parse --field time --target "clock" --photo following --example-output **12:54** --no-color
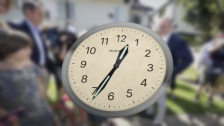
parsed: **12:34**
